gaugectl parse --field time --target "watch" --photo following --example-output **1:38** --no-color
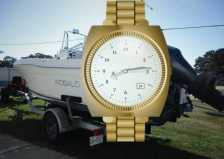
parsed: **8:14**
